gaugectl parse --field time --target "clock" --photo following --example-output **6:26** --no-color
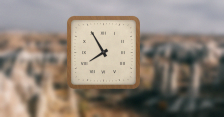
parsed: **7:55**
